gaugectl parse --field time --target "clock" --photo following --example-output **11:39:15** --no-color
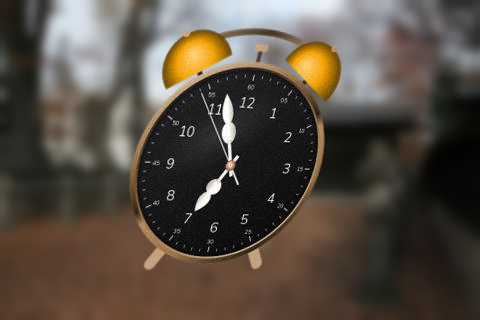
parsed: **6:56:54**
